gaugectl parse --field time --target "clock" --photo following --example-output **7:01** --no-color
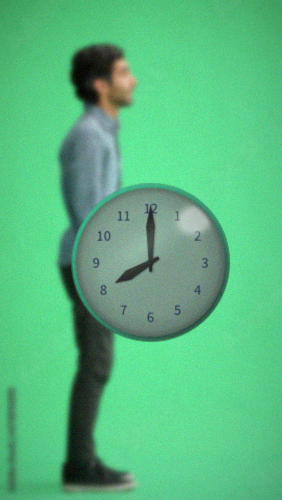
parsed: **8:00**
